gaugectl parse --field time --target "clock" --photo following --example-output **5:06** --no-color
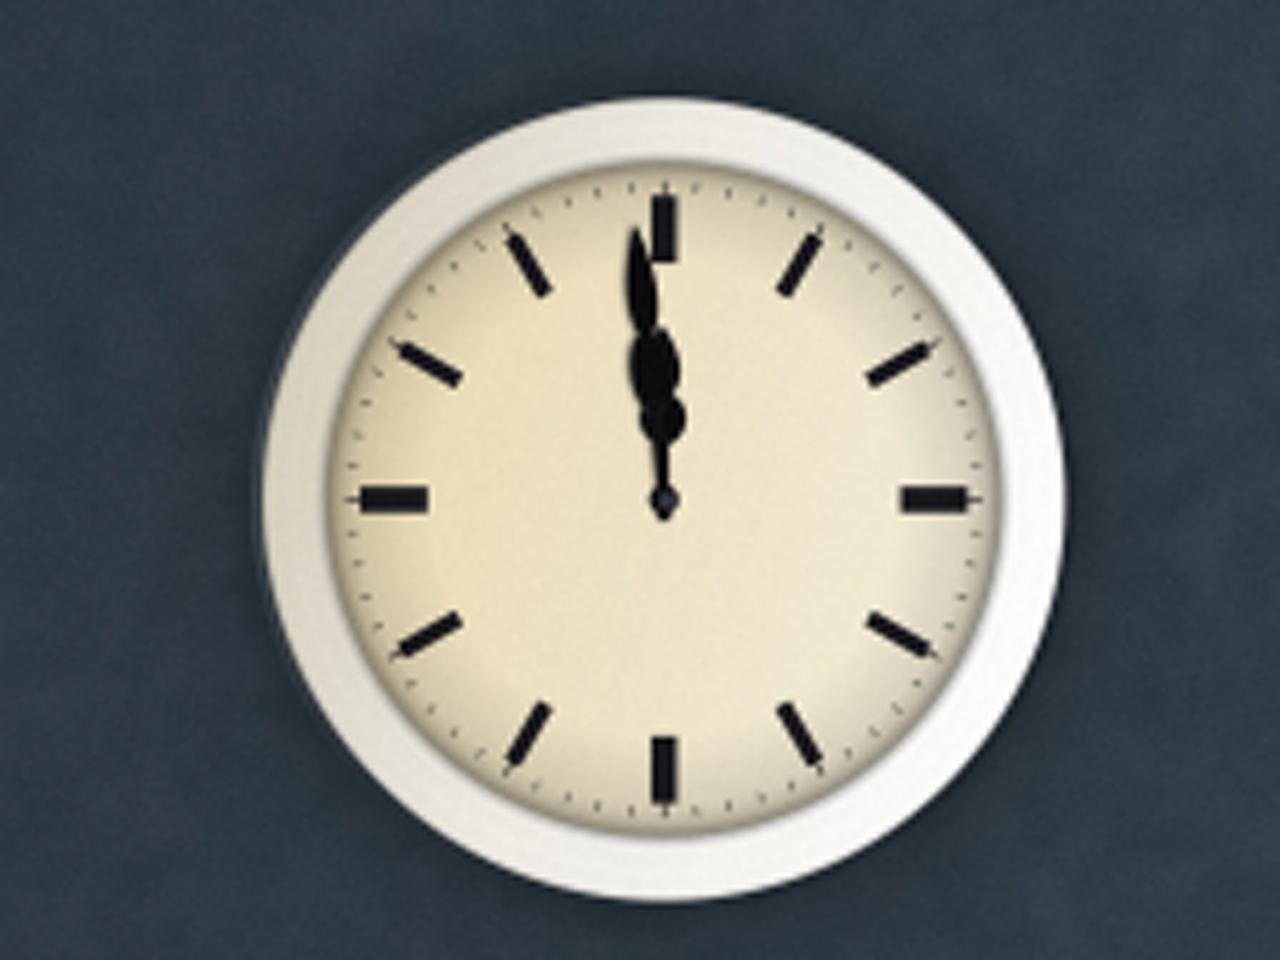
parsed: **11:59**
